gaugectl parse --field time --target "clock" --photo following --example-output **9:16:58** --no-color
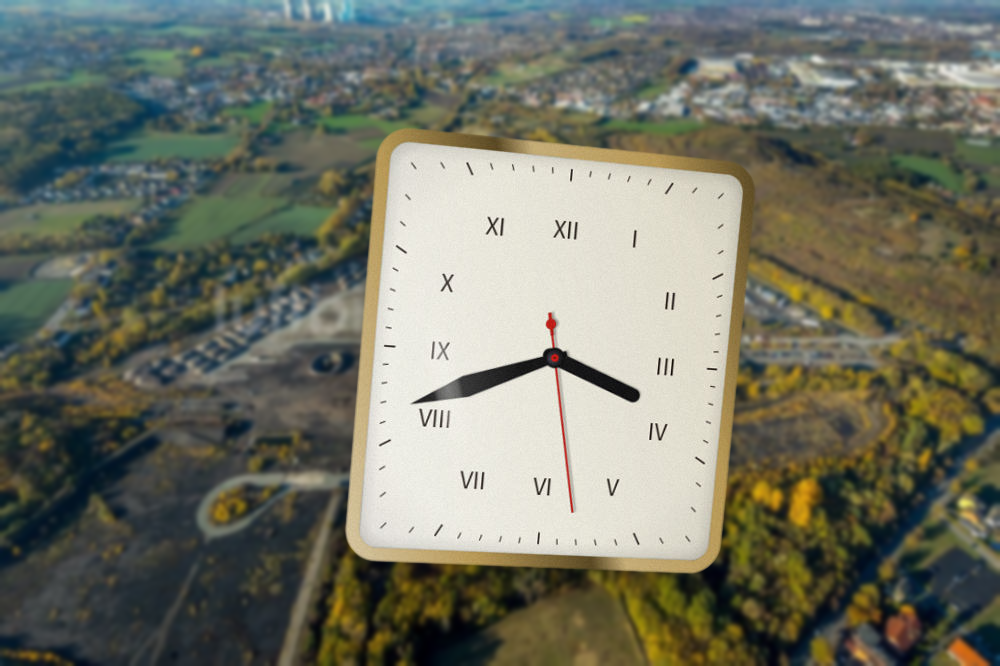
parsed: **3:41:28**
